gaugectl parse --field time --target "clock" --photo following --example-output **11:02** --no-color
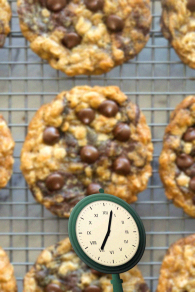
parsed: **7:03**
